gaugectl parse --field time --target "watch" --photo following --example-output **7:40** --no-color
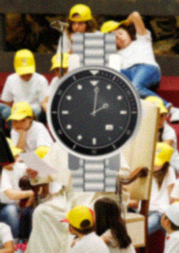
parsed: **2:01**
